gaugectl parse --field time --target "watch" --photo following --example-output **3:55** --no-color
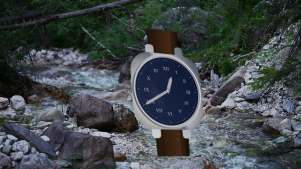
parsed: **12:40**
